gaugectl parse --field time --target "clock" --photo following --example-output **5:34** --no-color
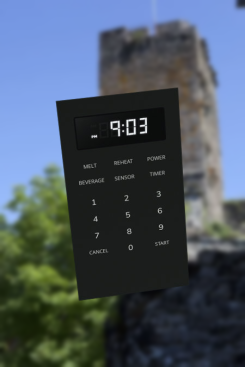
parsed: **9:03**
